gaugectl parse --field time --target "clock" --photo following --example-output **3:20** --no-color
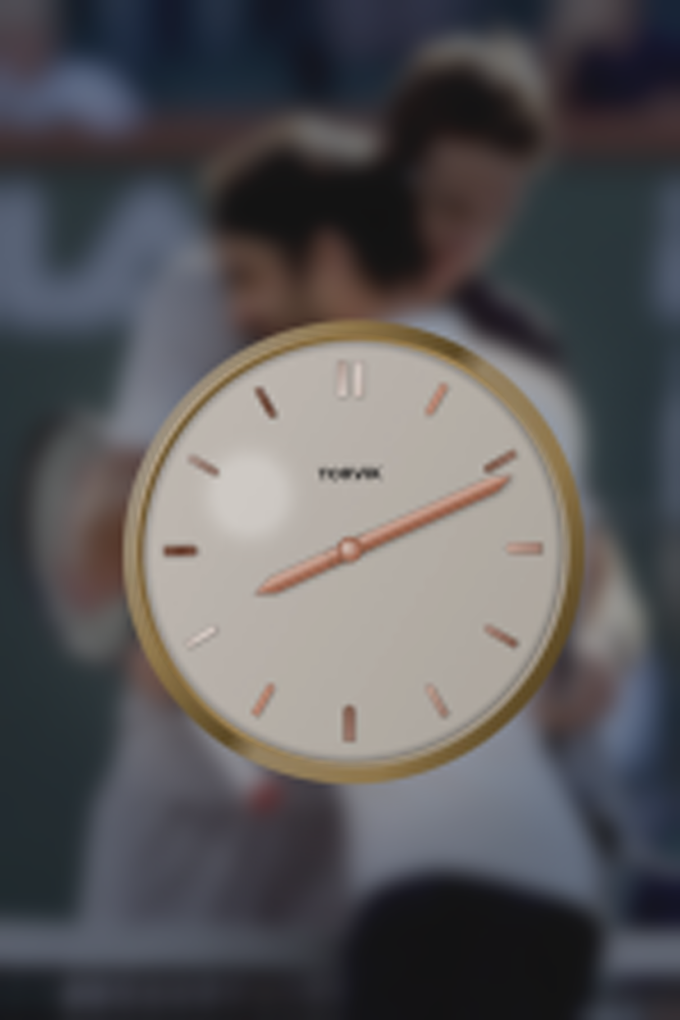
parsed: **8:11**
